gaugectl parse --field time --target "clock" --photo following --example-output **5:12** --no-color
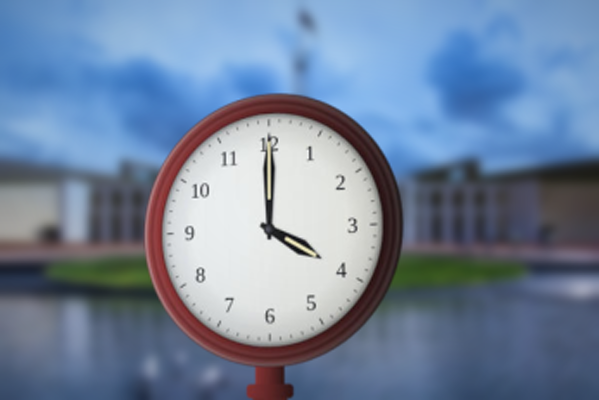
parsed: **4:00**
